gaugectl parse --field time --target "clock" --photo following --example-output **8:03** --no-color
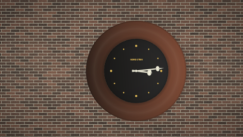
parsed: **3:14**
